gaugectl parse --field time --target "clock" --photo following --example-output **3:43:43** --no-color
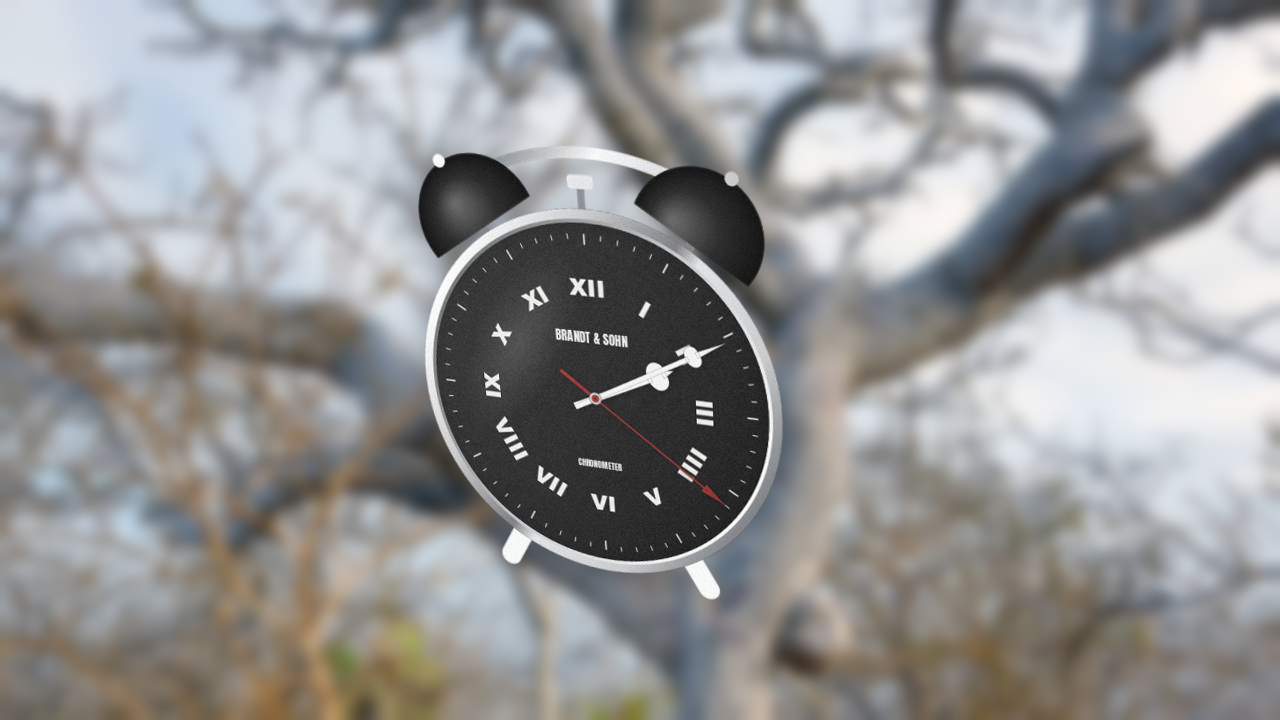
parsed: **2:10:21**
